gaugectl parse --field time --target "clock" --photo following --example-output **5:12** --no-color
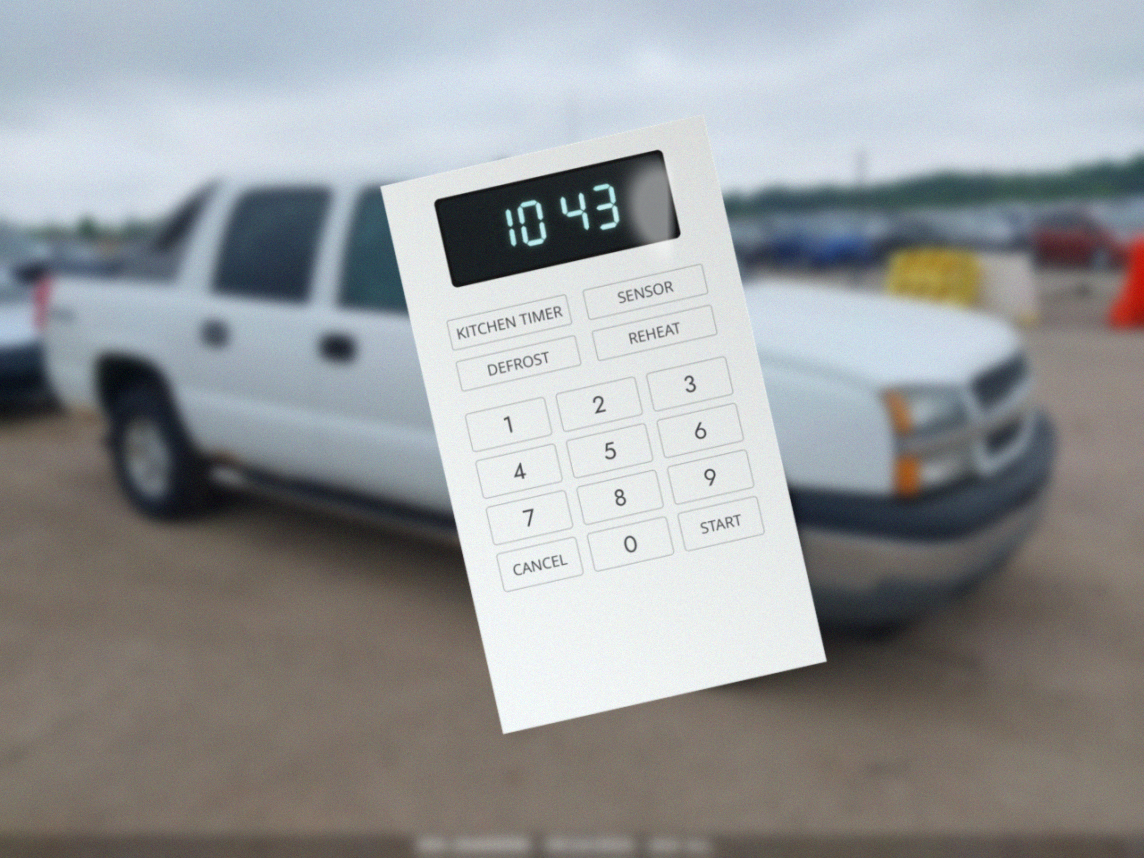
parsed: **10:43**
